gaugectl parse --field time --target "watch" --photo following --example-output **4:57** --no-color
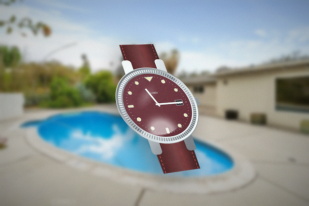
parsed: **11:15**
